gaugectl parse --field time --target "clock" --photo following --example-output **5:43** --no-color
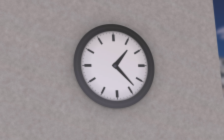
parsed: **1:23**
